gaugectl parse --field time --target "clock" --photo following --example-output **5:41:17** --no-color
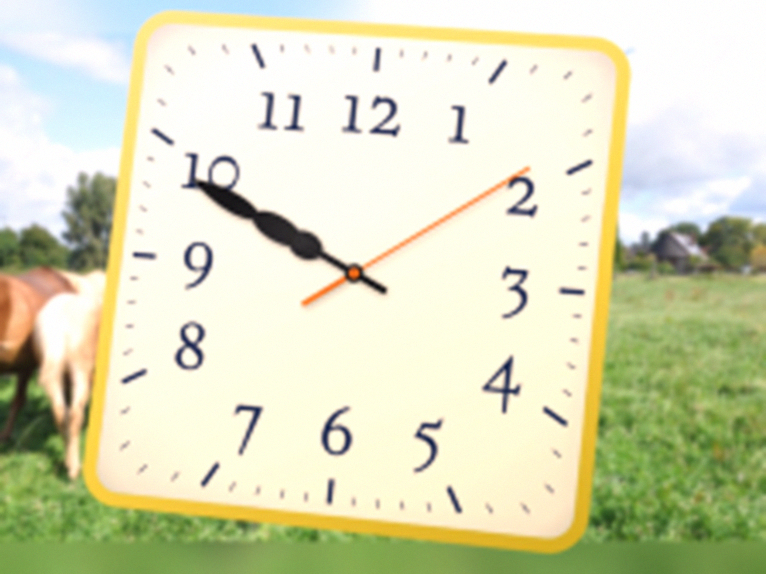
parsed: **9:49:09**
